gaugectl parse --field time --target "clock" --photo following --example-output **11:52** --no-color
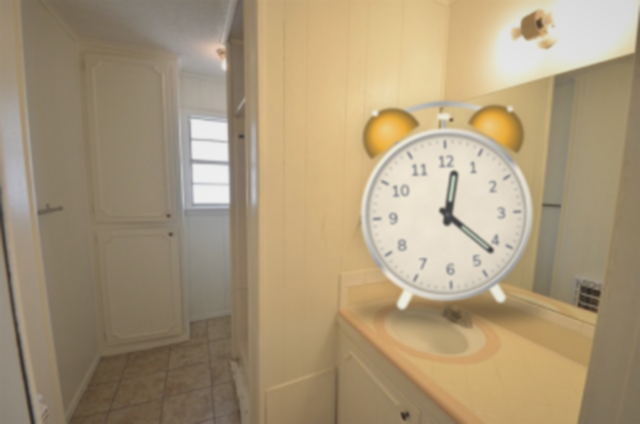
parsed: **12:22**
